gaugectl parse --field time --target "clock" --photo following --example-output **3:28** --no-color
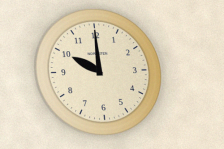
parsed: **10:00**
